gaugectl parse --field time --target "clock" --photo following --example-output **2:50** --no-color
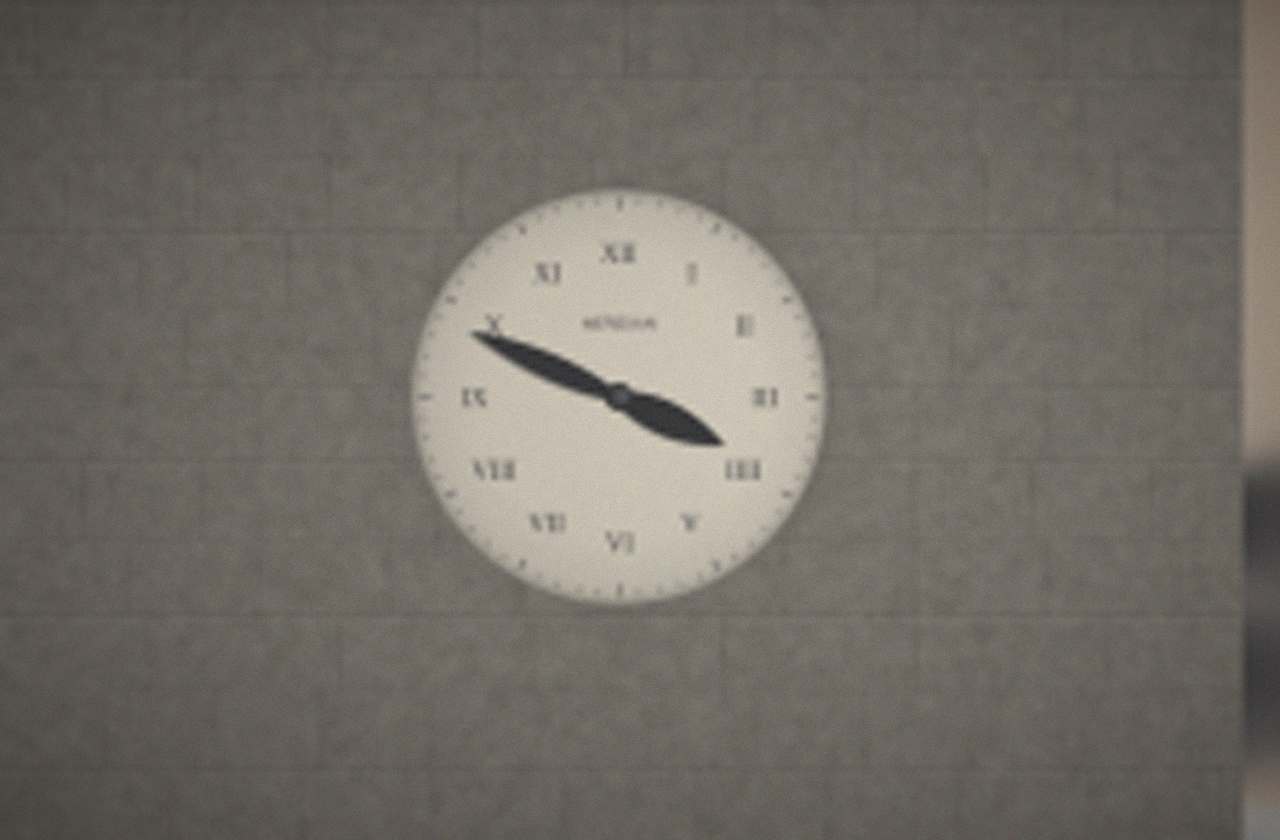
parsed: **3:49**
